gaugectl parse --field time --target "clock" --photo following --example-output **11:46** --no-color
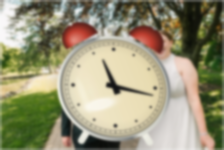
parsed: **11:17**
